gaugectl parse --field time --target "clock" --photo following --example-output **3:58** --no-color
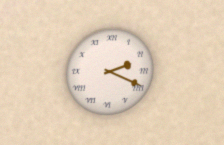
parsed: **2:19**
